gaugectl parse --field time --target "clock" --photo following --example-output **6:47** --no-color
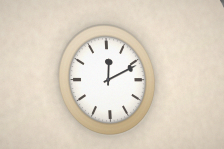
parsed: **12:11**
